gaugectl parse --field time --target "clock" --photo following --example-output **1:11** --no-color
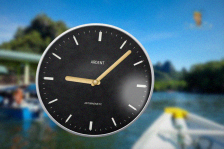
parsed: **9:07**
